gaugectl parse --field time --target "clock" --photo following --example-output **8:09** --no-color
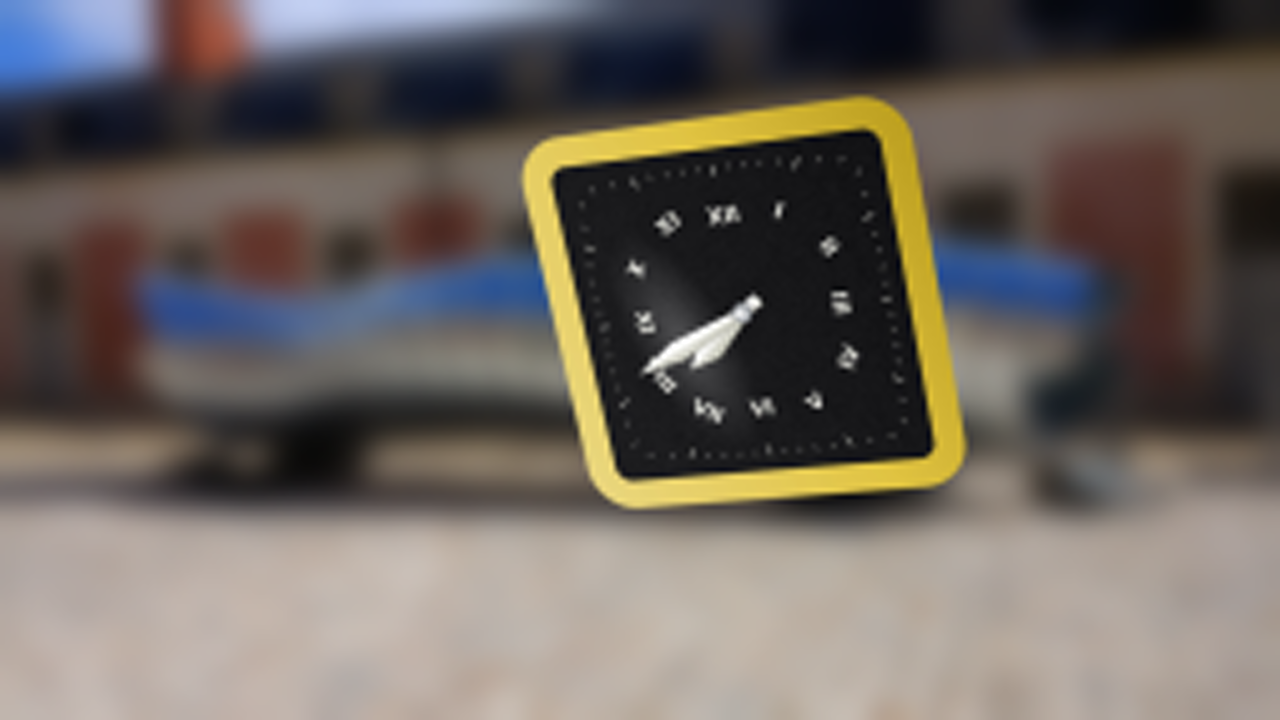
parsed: **7:41**
